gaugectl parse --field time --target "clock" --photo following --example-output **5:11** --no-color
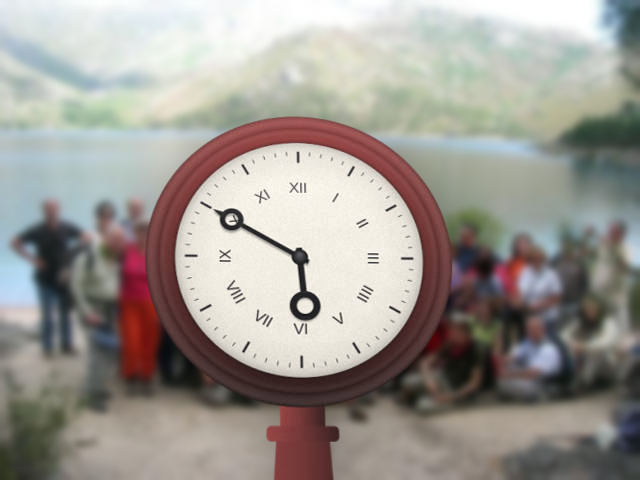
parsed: **5:50**
